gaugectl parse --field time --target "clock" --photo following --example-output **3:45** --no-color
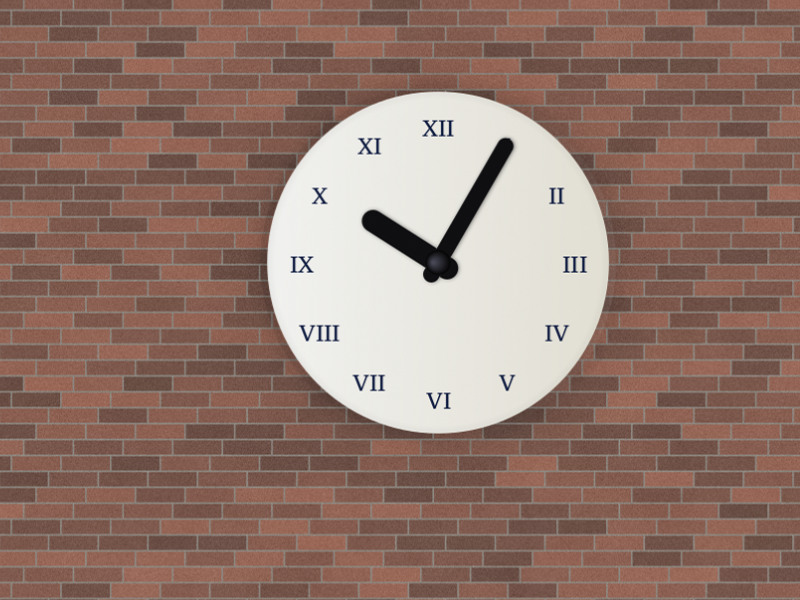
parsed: **10:05**
